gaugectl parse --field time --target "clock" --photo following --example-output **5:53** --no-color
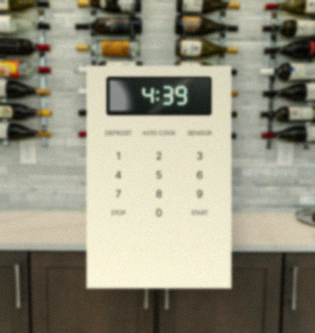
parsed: **4:39**
